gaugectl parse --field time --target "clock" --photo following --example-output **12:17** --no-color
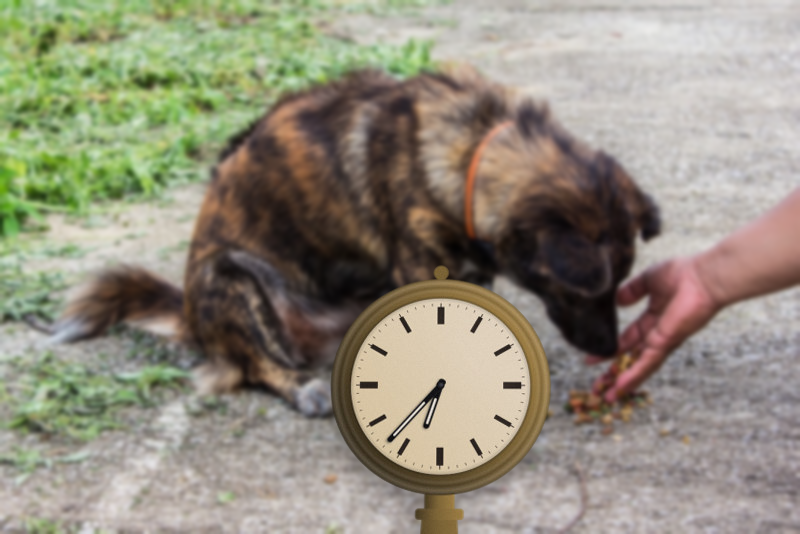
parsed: **6:37**
